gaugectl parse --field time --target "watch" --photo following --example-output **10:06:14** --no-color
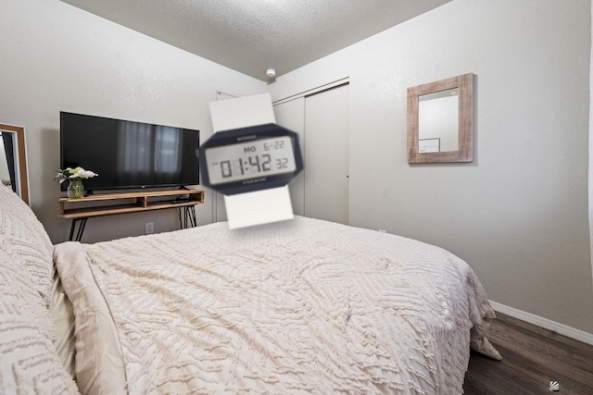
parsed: **1:42:32**
